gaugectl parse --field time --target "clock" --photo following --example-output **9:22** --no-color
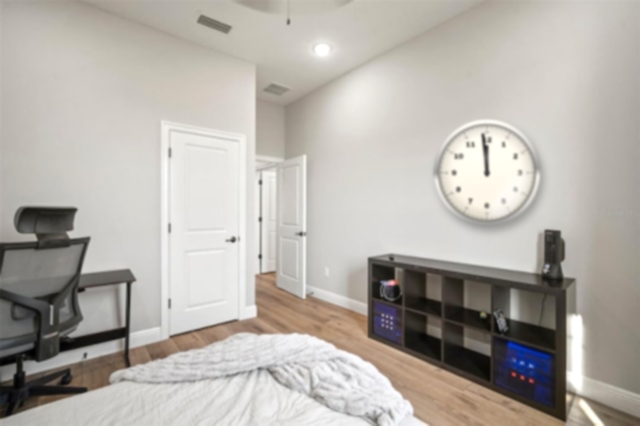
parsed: **11:59**
